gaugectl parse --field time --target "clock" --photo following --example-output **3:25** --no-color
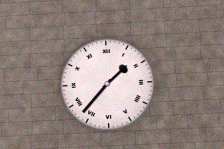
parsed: **1:37**
